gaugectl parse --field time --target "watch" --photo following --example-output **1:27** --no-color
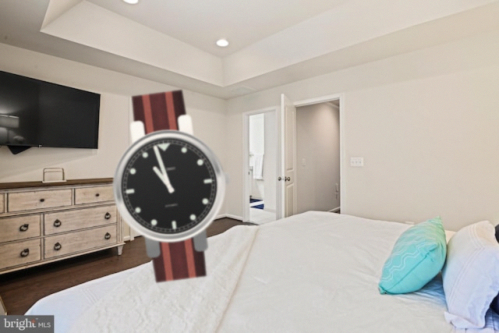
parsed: **10:58**
